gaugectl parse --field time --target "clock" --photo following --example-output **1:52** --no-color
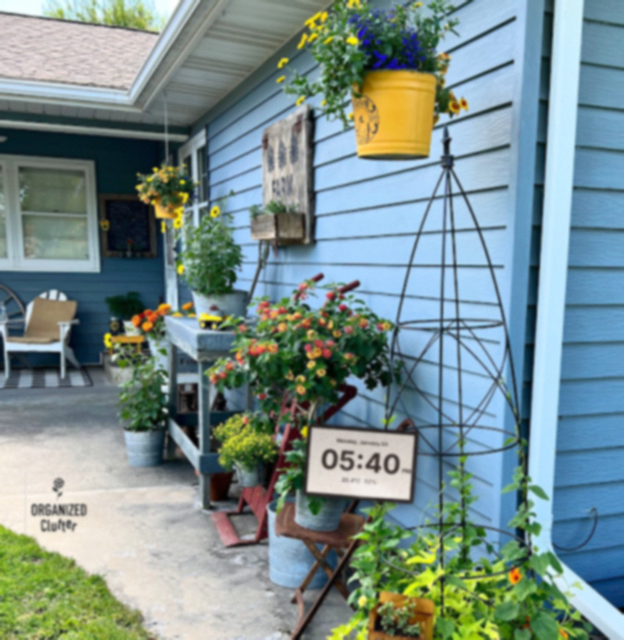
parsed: **5:40**
